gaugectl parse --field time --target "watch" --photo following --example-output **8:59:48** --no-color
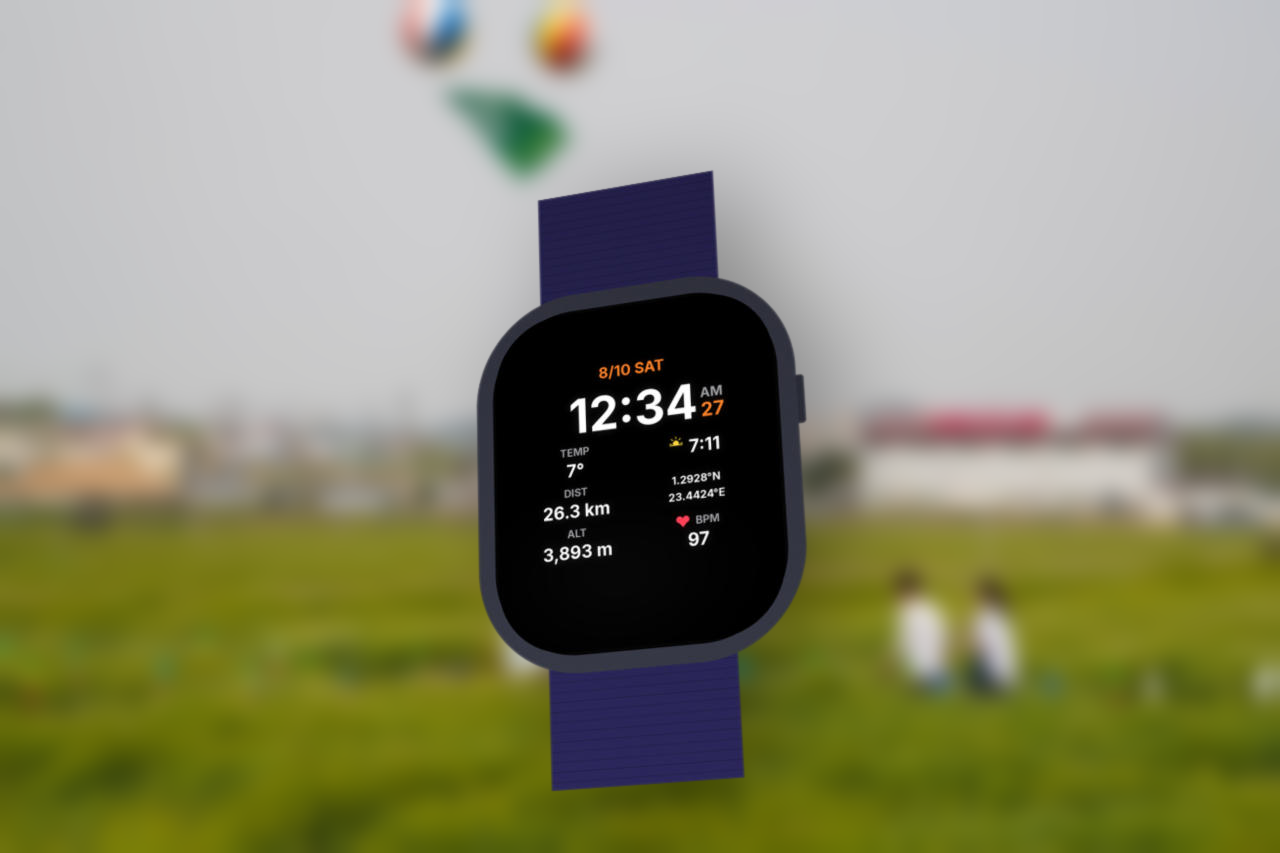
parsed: **12:34:27**
